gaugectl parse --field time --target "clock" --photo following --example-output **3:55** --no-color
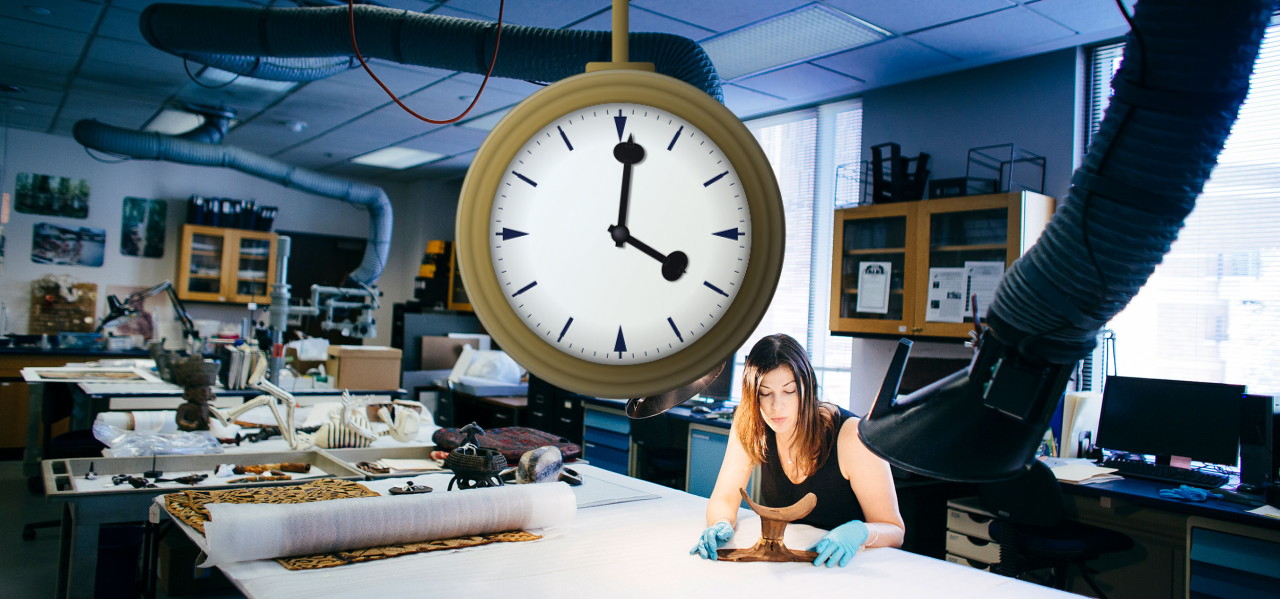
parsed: **4:01**
